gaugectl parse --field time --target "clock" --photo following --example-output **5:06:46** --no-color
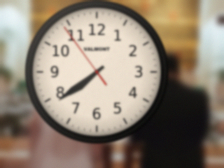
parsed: **7:38:54**
